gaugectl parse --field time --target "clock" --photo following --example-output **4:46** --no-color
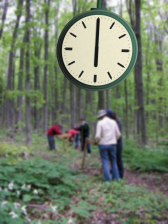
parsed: **6:00**
